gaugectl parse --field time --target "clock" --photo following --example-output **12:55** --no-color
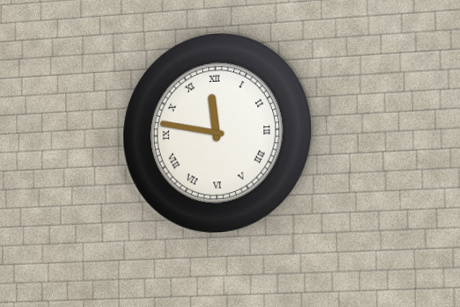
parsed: **11:47**
